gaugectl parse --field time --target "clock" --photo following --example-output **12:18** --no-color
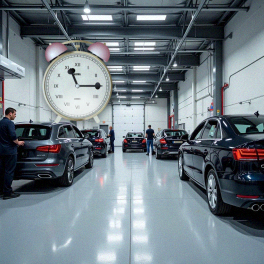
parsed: **11:15**
